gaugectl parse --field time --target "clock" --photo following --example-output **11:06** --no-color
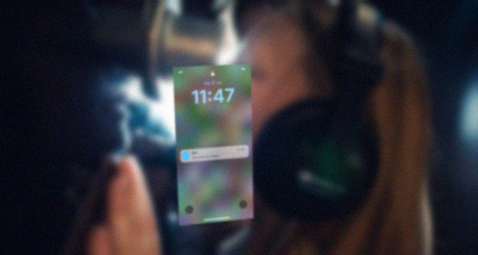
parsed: **11:47**
